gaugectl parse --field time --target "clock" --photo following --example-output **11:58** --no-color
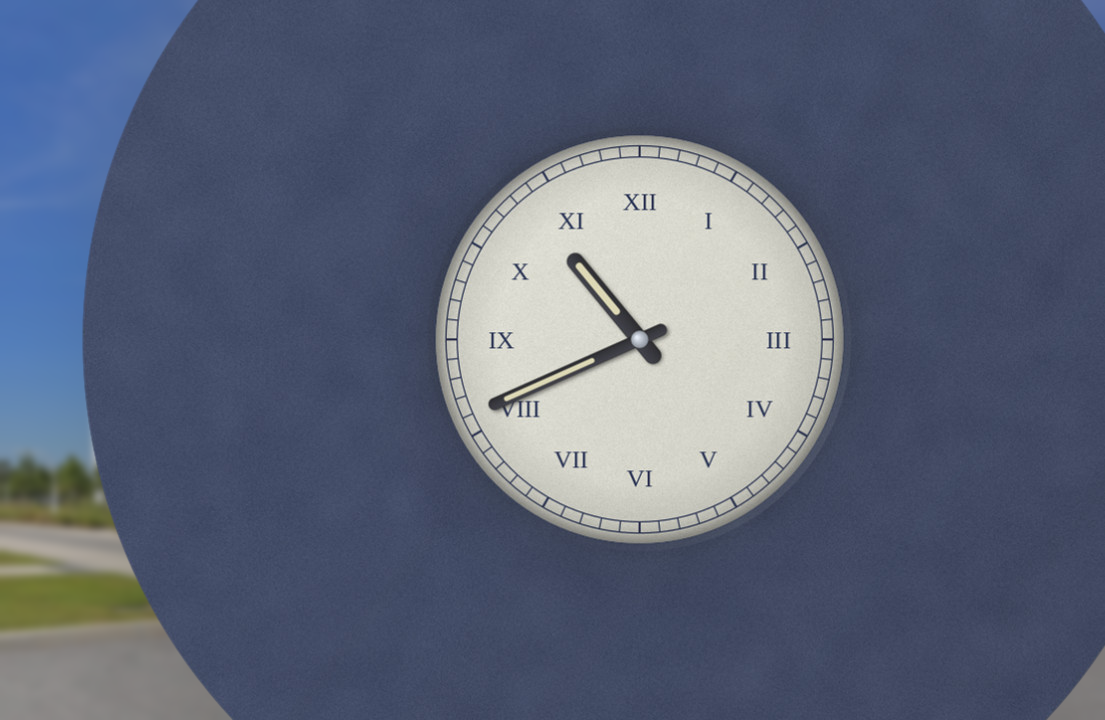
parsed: **10:41**
